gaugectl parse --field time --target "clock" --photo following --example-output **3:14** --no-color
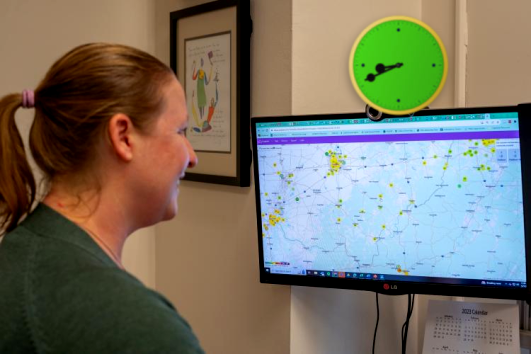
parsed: **8:41**
